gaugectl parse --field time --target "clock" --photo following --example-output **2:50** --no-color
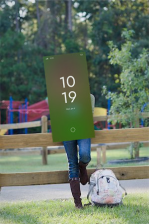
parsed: **10:19**
